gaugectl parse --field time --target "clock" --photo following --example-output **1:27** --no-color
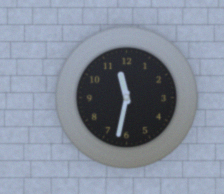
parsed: **11:32**
